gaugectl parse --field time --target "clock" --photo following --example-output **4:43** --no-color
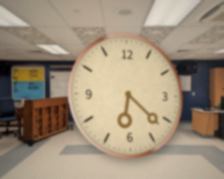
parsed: **6:22**
